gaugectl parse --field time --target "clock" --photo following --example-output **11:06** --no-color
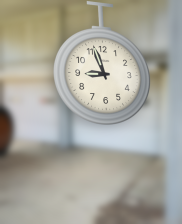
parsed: **8:57**
